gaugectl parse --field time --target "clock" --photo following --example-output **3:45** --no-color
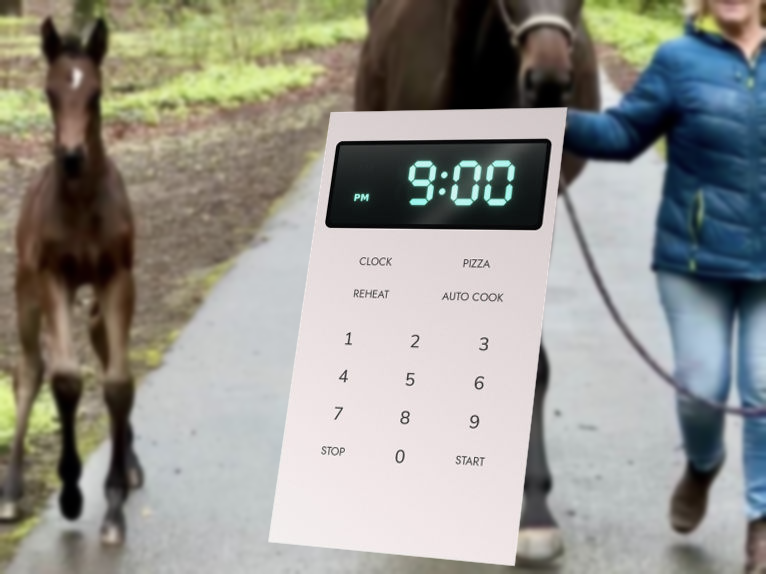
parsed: **9:00**
